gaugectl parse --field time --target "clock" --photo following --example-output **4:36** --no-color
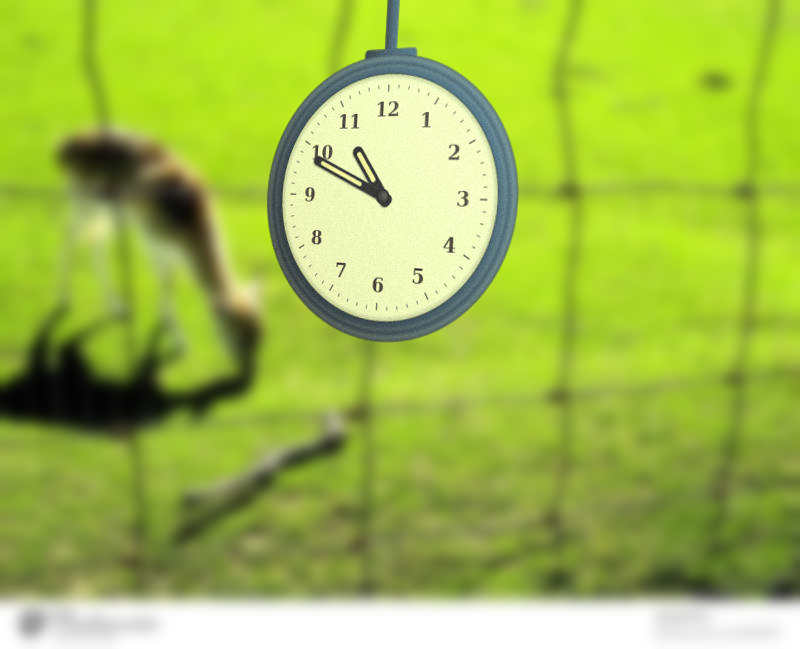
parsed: **10:49**
